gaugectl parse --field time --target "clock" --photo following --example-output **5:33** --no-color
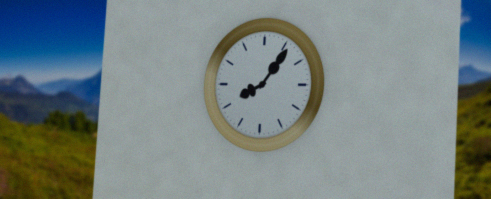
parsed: **8:06**
